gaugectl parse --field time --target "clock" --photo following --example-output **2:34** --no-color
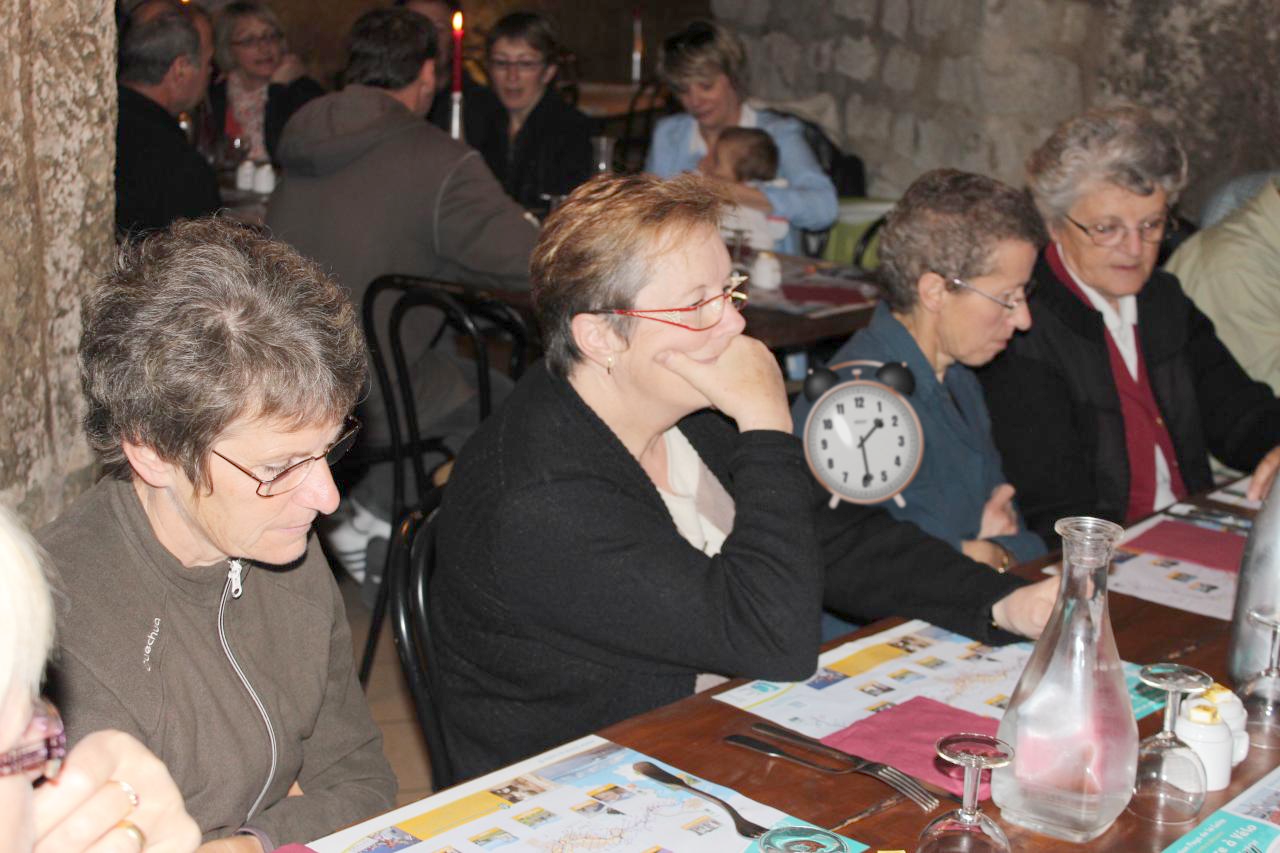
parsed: **1:29**
